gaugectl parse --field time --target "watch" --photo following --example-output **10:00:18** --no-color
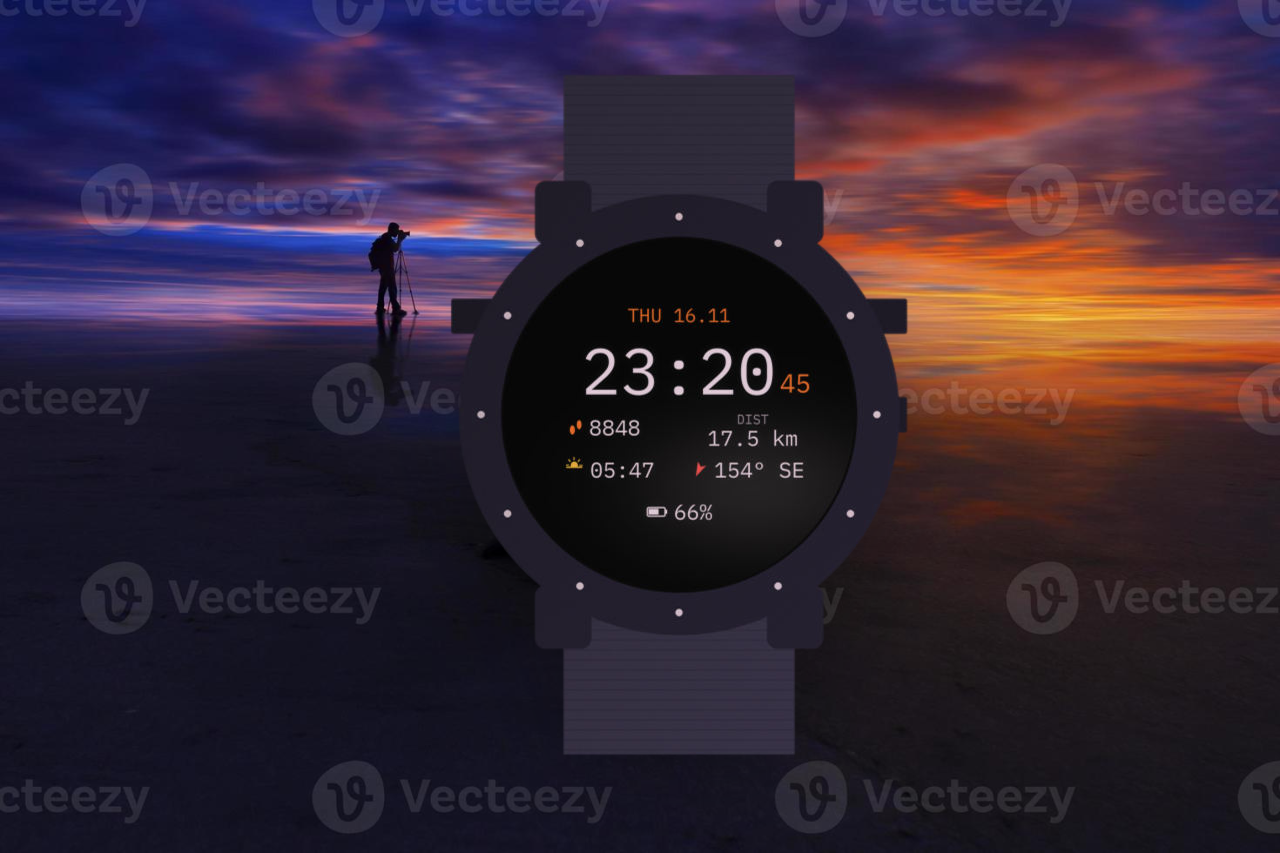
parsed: **23:20:45**
